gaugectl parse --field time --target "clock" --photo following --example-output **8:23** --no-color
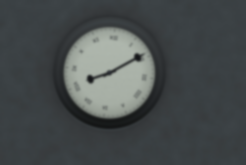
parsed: **8:09**
